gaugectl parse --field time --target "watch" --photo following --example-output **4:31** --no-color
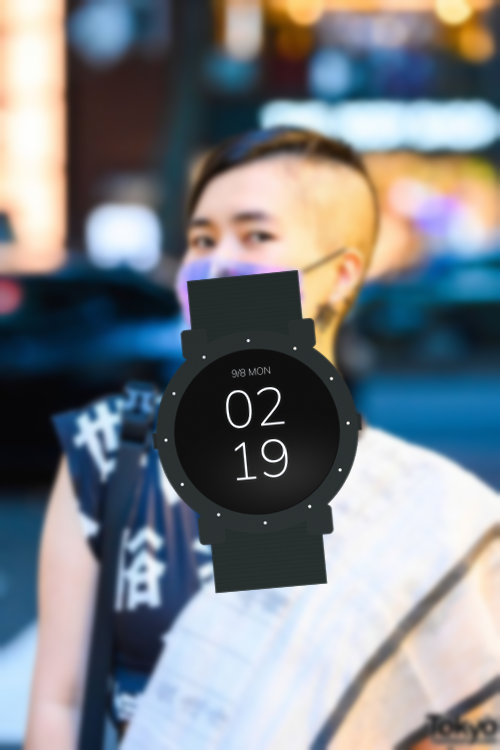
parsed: **2:19**
